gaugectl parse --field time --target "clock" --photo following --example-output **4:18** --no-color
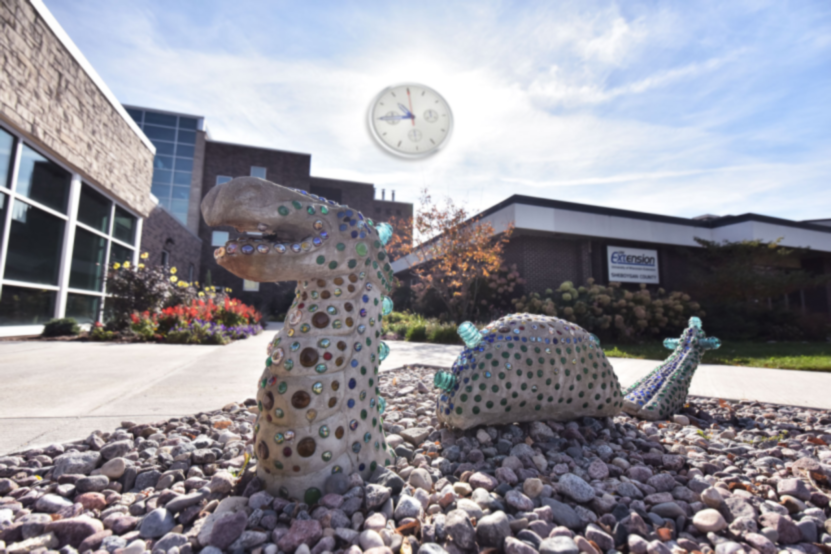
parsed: **10:45**
